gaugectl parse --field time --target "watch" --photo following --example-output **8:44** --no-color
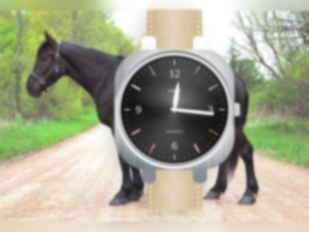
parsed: **12:16**
